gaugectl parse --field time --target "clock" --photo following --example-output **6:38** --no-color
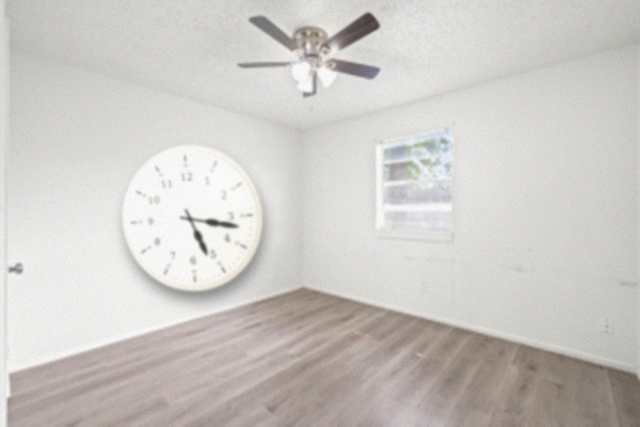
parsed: **5:17**
